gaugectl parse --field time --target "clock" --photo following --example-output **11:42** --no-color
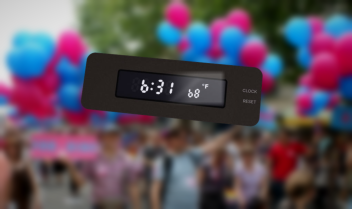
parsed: **6:31**
